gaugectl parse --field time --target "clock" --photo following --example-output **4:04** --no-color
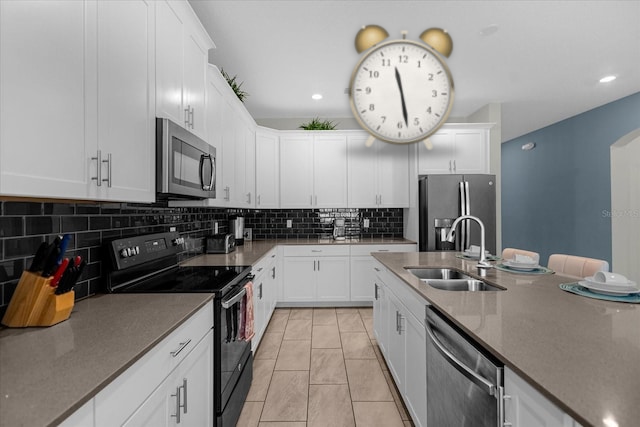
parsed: **11:28**
